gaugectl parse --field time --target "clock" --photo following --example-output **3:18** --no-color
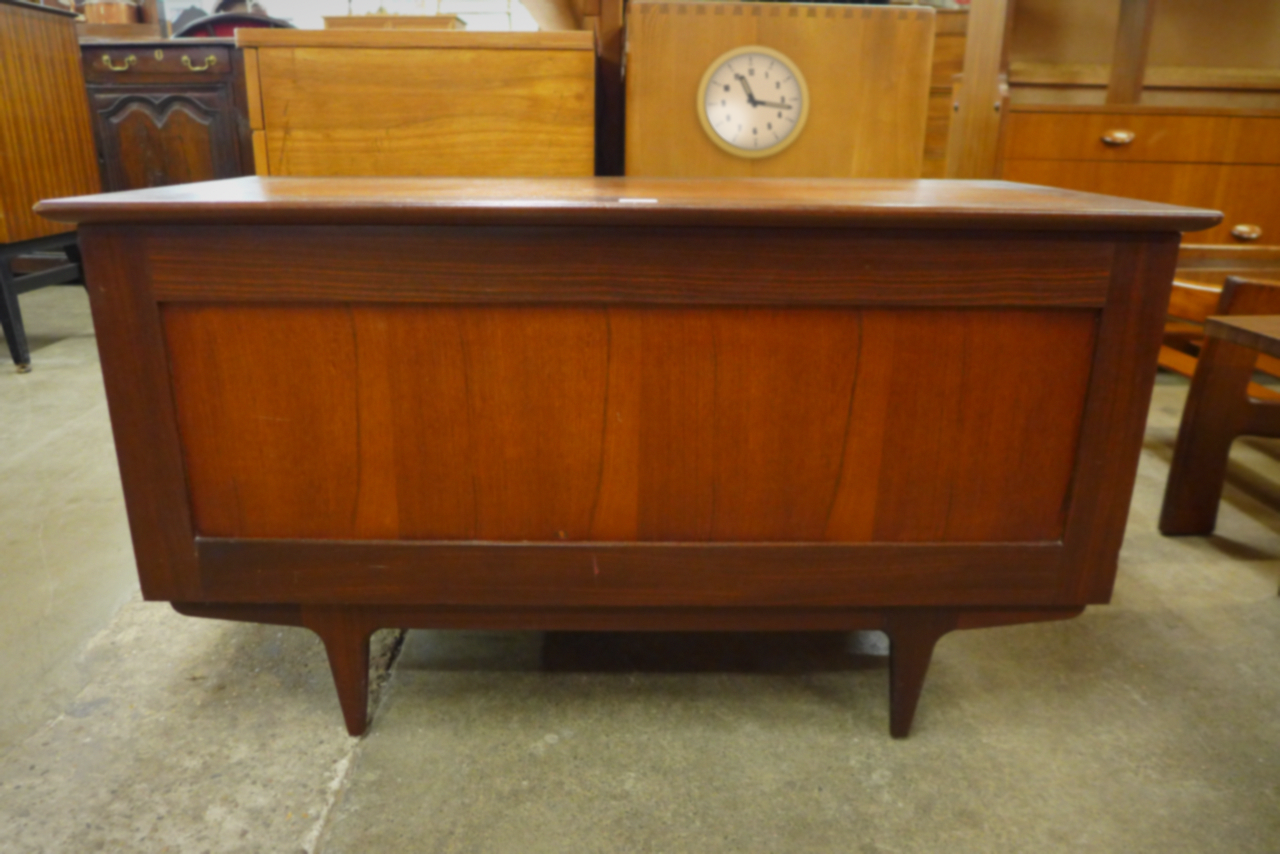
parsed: **11:17**
